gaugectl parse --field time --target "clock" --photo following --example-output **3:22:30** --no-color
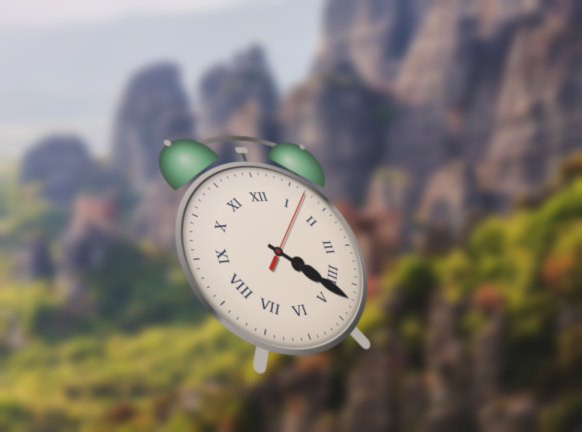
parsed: **4:22:07**
